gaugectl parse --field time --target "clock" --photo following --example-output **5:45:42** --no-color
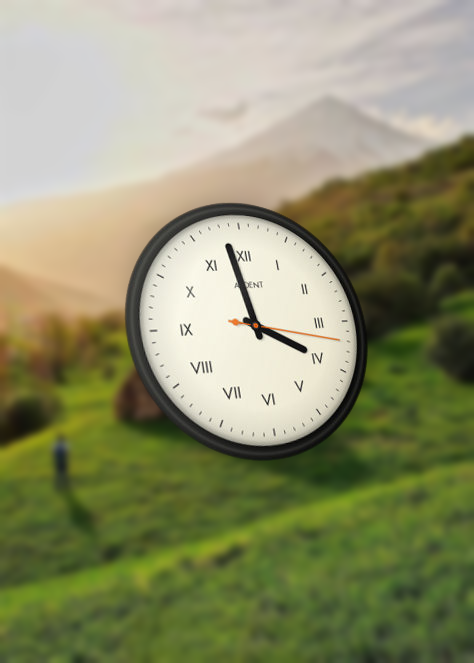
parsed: **3:58:17**
